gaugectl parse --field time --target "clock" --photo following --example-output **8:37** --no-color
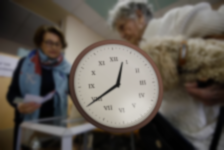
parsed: **12:40**
